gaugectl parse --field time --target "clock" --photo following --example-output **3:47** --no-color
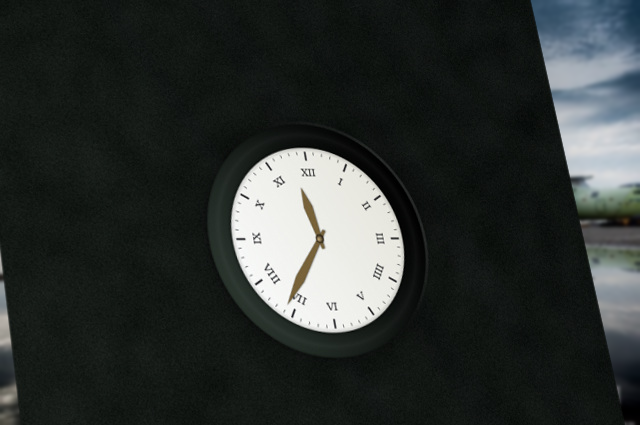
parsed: **11:36**
